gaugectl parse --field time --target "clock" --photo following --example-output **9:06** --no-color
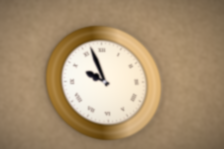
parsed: **9:57**
